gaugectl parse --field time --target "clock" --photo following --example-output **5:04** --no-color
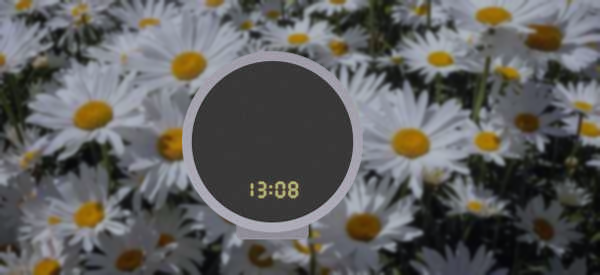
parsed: **13:08**
